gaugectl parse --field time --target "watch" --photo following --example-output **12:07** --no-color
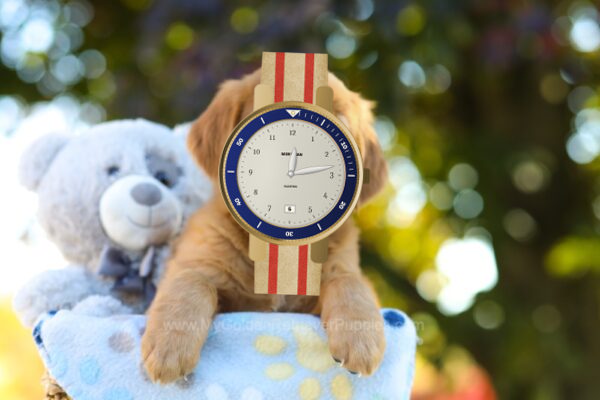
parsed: **12:13**
